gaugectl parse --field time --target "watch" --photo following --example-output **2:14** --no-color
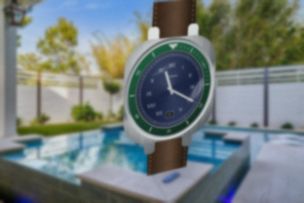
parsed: **11:20**
